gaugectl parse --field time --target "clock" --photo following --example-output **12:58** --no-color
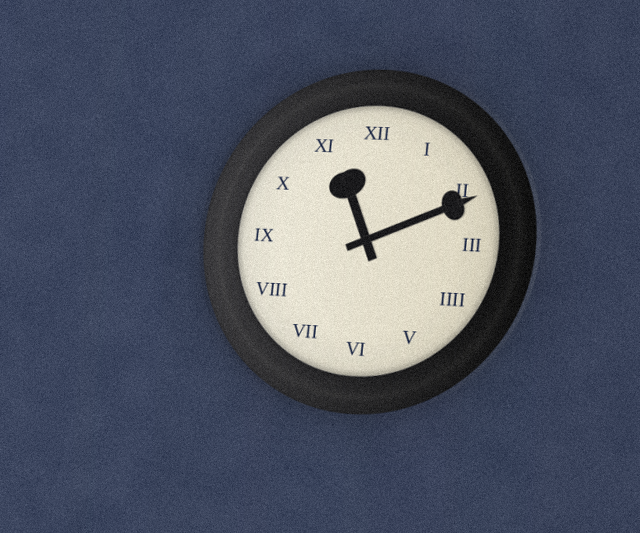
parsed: **11:11**
